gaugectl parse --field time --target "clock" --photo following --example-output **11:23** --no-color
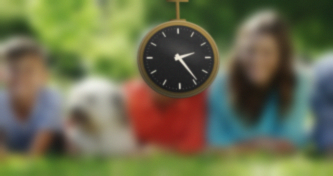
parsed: **2:24**
